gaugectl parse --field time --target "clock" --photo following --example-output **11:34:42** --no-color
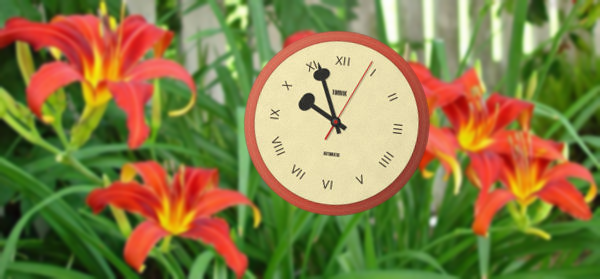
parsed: **9:56:04**
